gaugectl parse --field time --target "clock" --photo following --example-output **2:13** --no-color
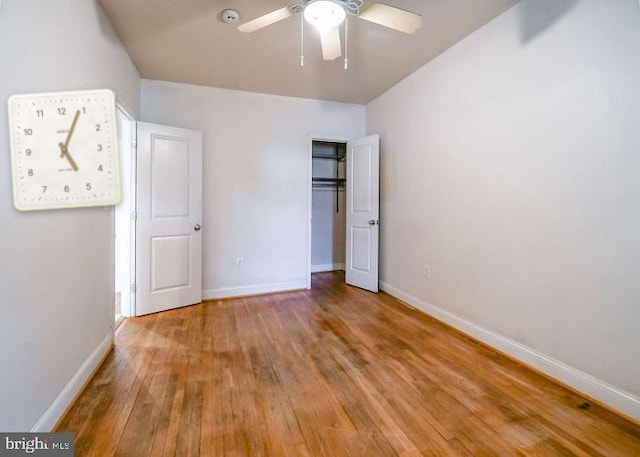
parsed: **5:04**
